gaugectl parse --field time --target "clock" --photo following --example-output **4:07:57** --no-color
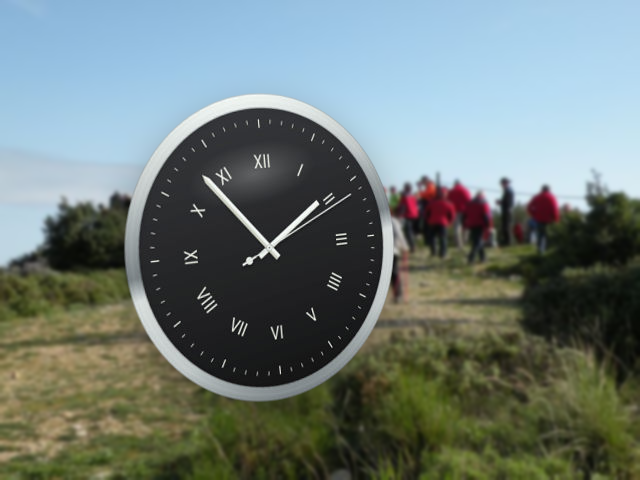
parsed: **1:53:11**
